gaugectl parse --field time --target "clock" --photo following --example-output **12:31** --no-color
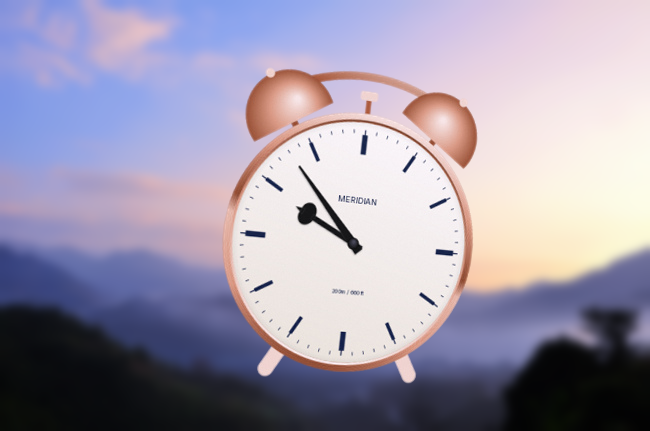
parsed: **9:53**
